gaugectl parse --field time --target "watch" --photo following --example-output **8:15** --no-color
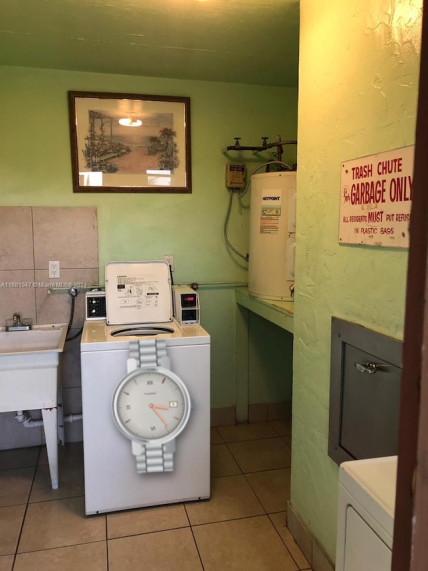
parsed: **3:24**
